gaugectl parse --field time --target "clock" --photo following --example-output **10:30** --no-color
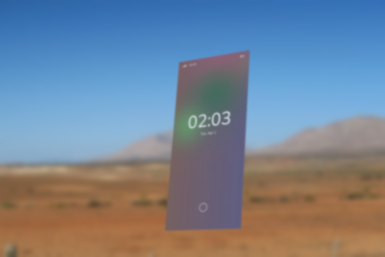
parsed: **2:03**
